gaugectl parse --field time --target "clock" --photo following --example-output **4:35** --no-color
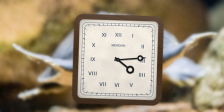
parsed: **4:14**
